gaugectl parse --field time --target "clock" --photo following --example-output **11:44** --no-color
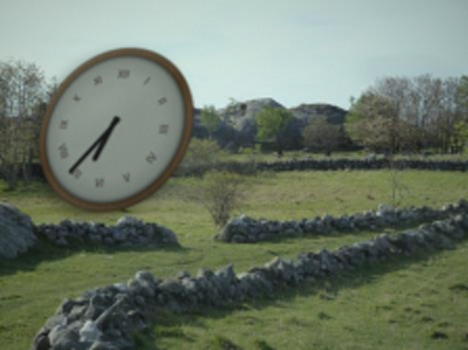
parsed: **6:36**
